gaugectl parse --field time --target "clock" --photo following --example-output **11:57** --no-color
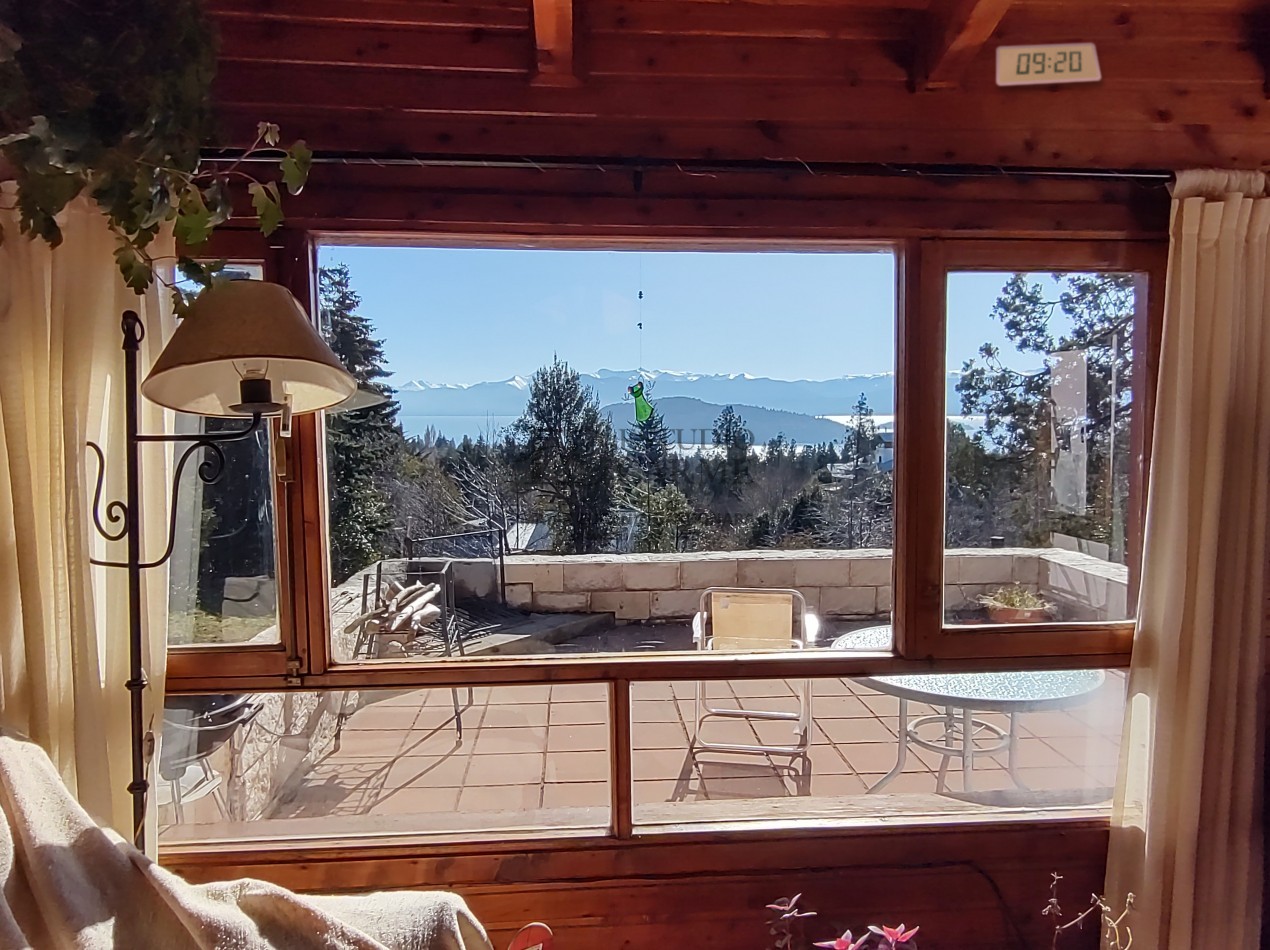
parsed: **9:20**
